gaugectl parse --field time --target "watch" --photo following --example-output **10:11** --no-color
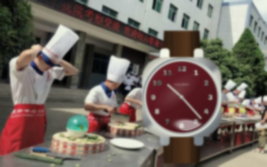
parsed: **10:23**
